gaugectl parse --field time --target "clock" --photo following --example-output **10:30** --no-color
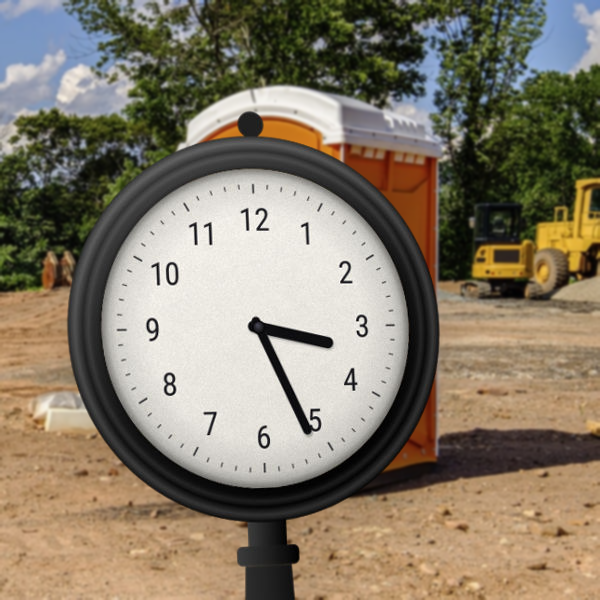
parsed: **3:26**
